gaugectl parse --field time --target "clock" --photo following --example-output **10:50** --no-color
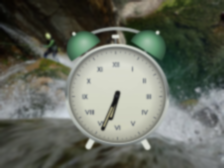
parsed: **6:34**
